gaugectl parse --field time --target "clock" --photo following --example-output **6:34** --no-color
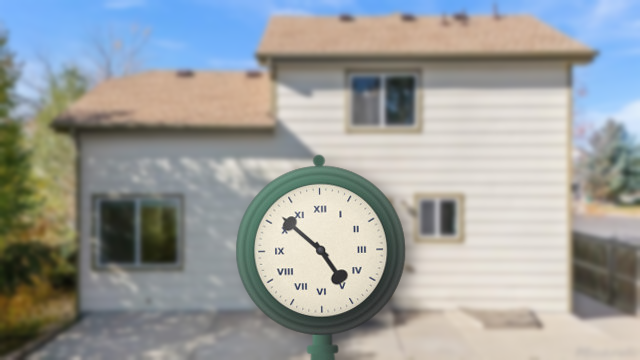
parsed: **4:52**
